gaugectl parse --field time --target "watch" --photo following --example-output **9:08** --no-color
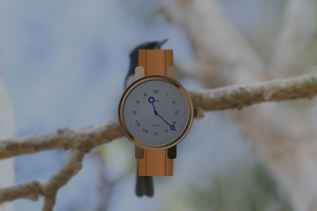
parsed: **11:22**
